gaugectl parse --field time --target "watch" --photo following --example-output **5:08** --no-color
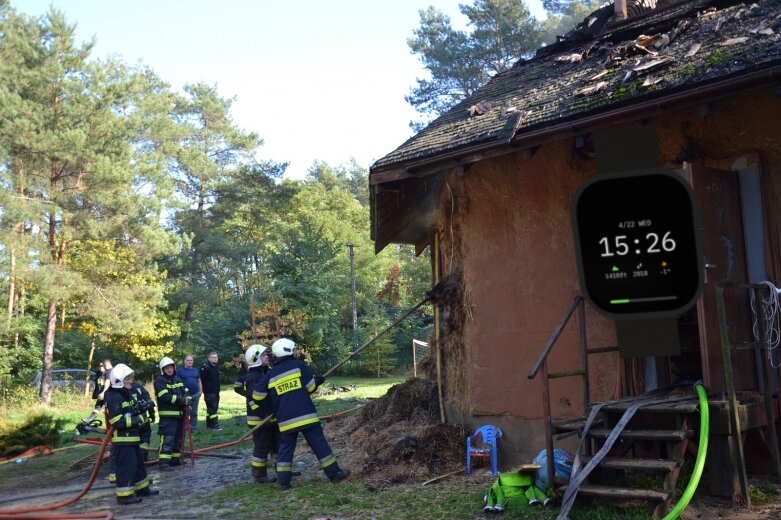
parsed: **15:26**
